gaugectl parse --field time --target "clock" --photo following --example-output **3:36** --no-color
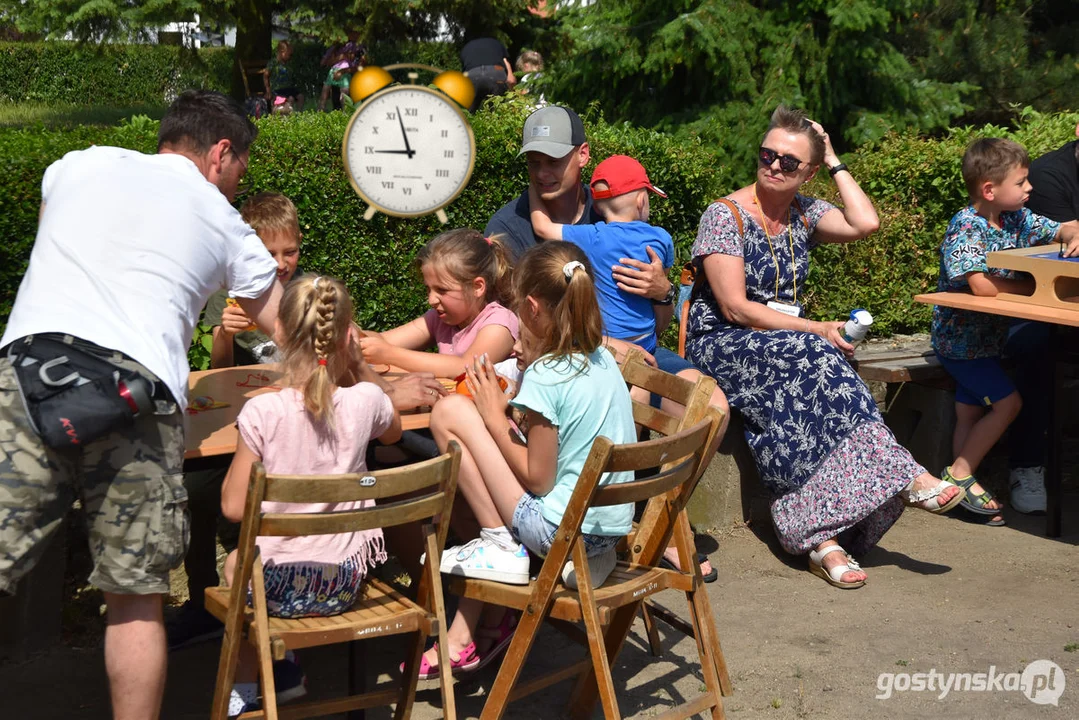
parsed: **8:57**
